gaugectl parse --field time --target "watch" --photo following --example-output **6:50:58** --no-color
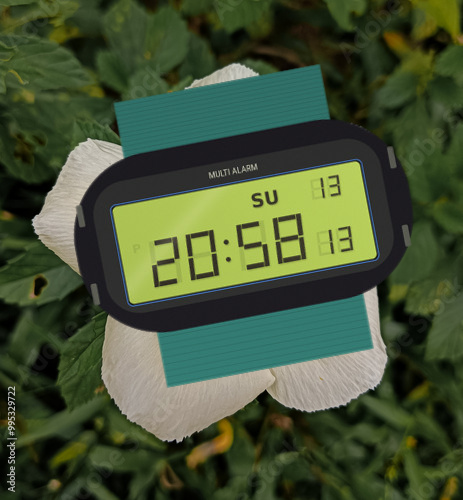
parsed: **20:58:13**
